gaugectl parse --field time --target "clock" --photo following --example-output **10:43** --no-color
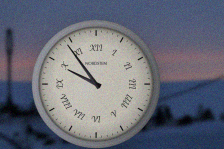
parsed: **9:54**
